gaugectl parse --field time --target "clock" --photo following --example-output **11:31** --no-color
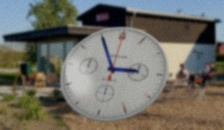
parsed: **2:55**
